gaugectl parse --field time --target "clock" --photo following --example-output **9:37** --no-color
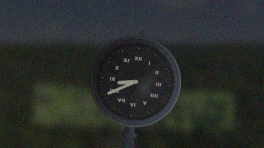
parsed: **8:40**
